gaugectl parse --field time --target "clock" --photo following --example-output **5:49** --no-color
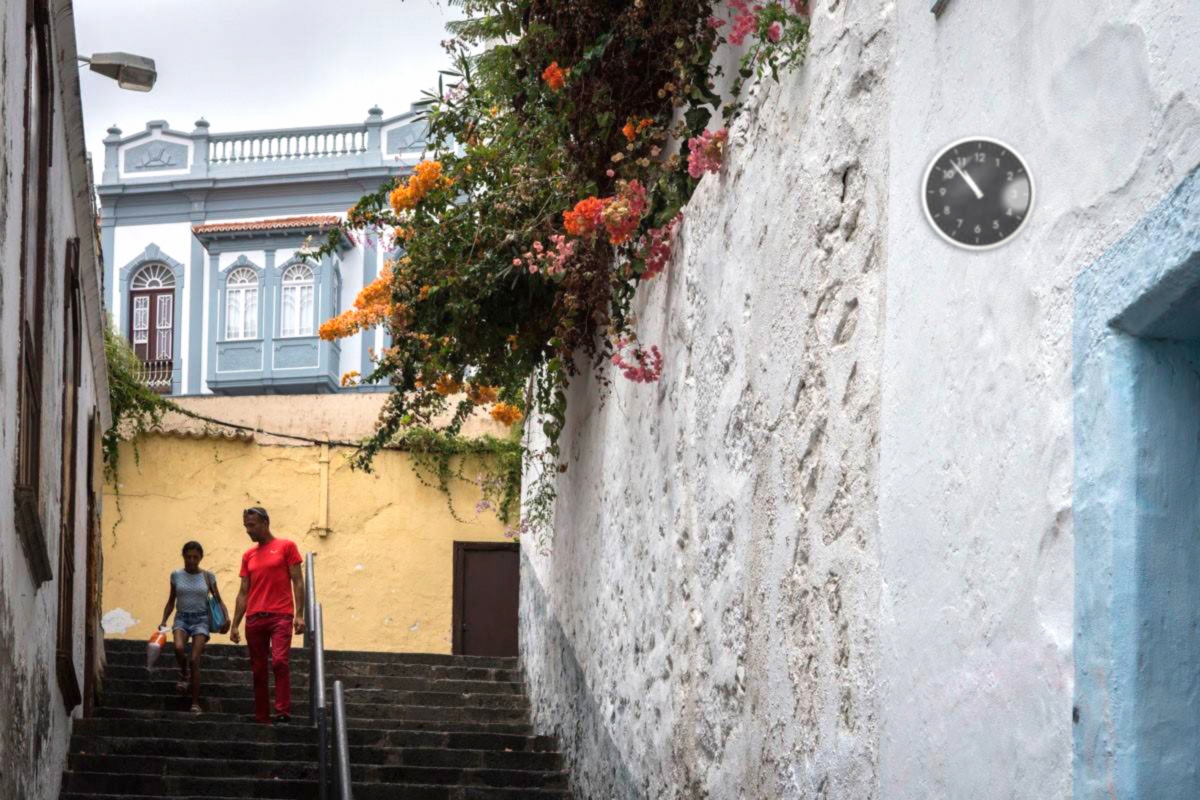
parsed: **10:53**
